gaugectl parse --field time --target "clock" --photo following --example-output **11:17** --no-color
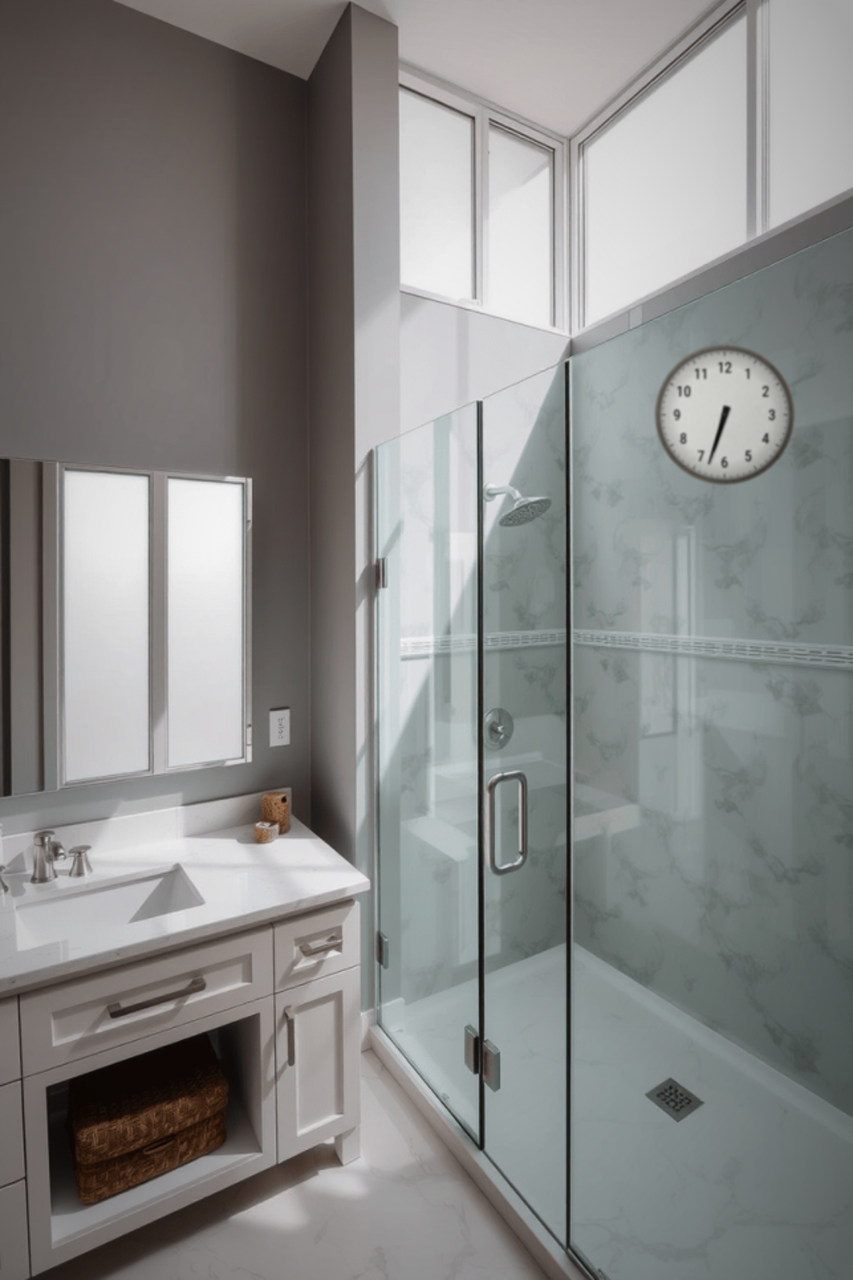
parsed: **6:33**
